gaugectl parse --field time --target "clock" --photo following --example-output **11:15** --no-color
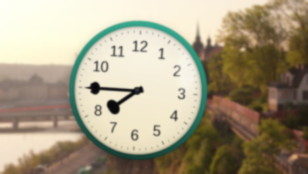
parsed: **7:45**
